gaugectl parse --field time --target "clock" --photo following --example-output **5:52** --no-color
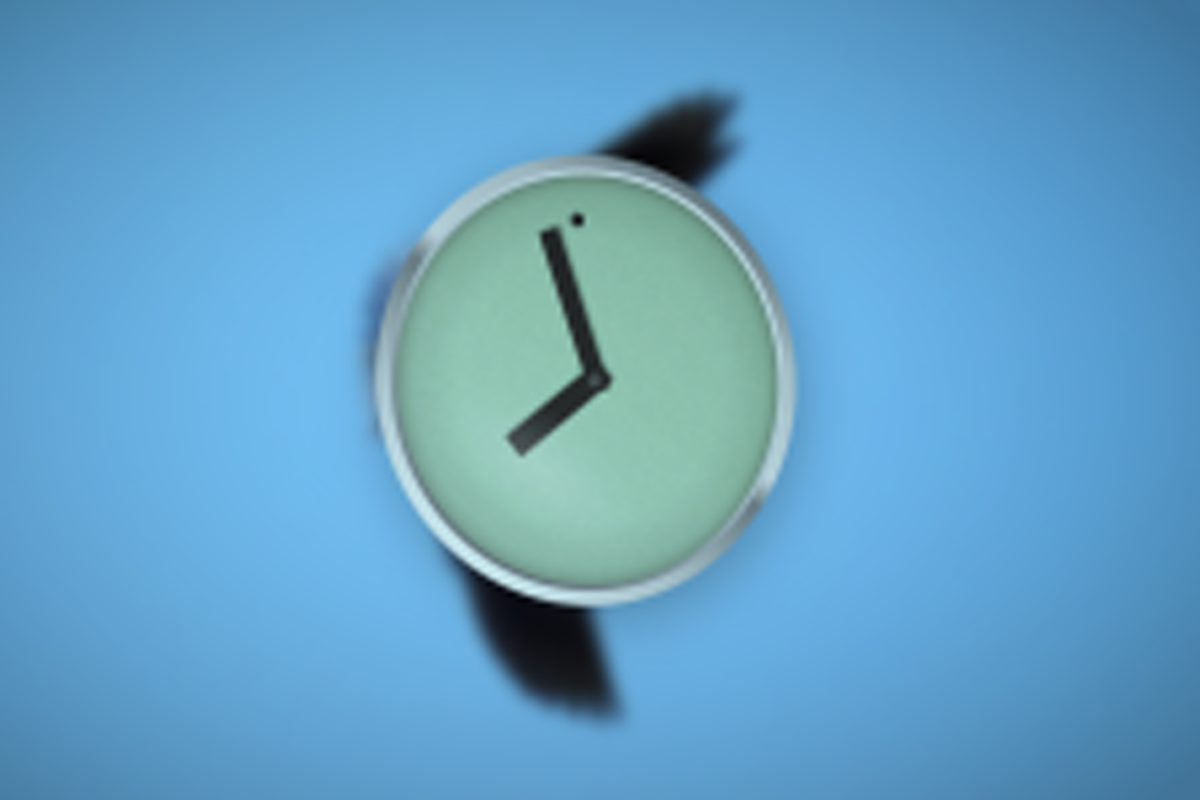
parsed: **7:58**
